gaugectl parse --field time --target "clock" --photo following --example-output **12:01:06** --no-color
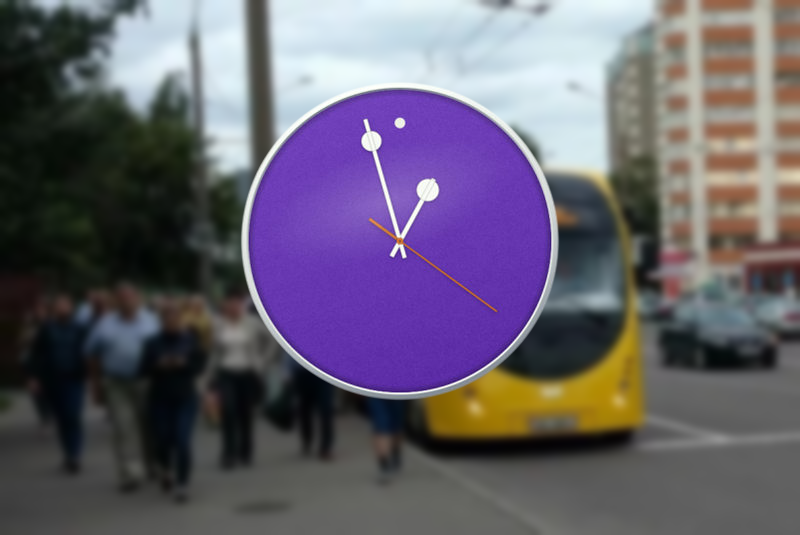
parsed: **12:57:21**
